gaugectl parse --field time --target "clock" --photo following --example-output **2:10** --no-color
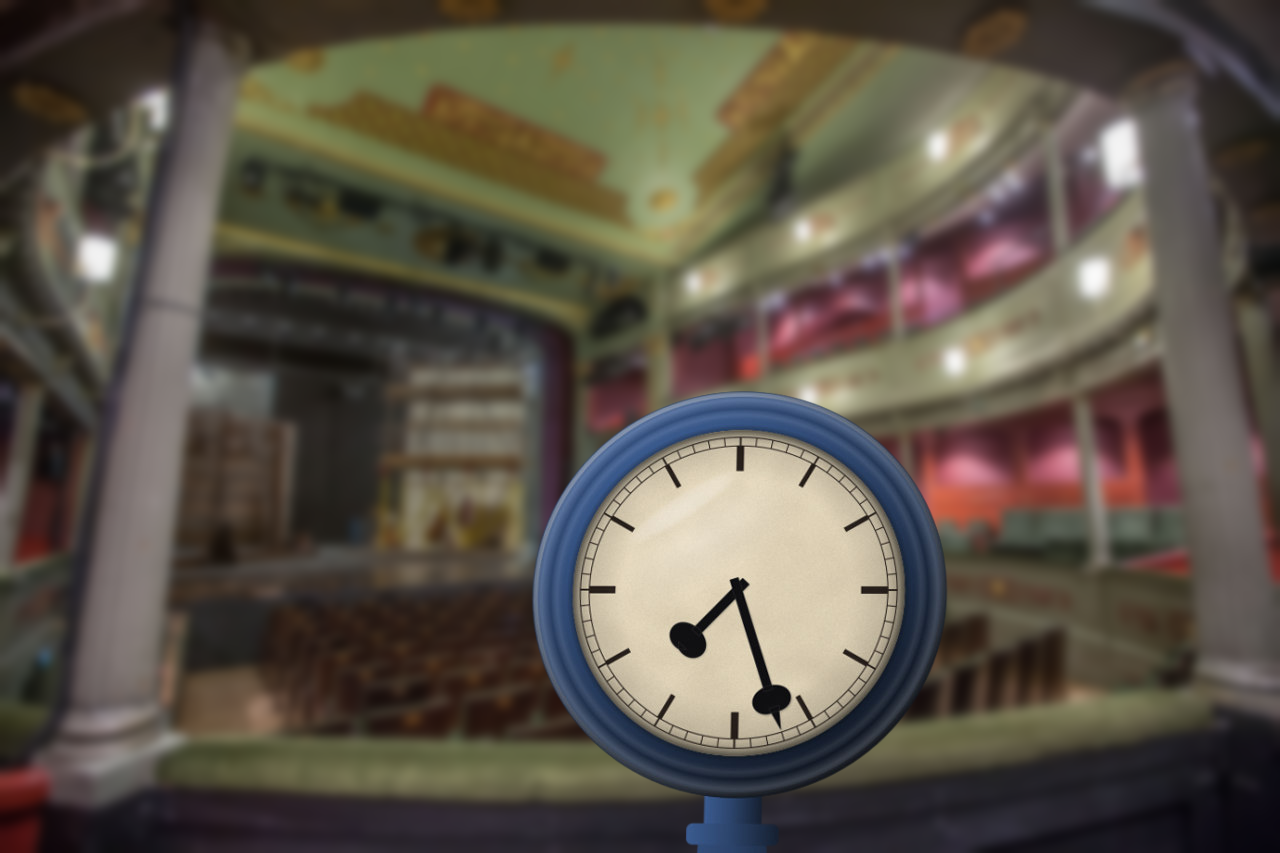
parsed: **7:27**
